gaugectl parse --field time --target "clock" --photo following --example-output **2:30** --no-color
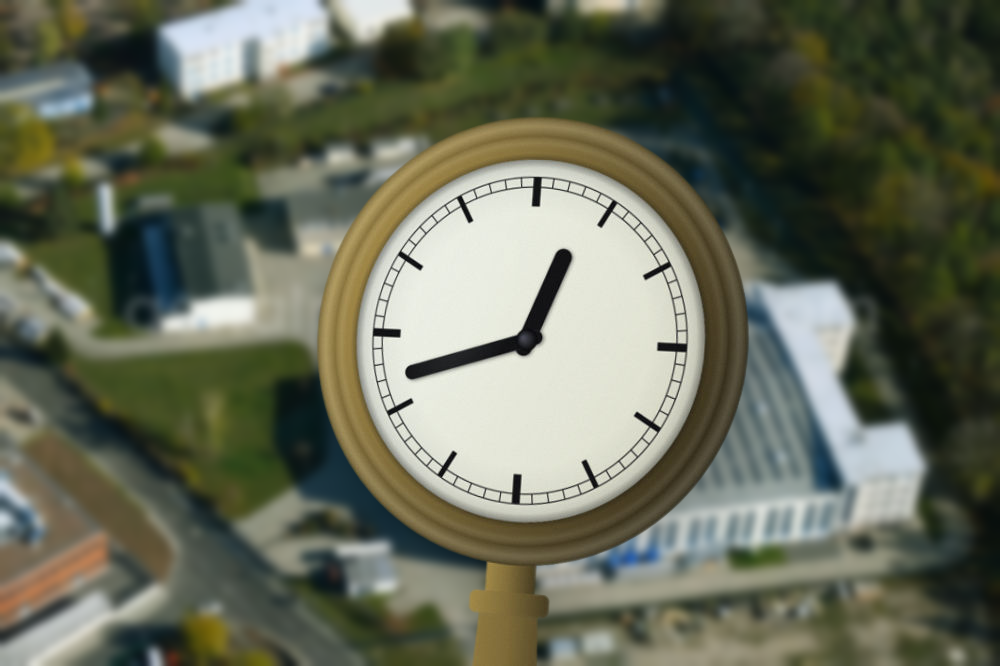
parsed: **12:42**
